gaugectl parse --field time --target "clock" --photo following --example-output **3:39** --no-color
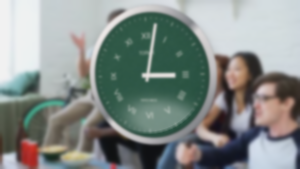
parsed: **3:02**
